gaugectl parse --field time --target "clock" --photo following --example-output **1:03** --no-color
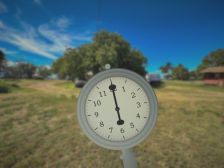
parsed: **6:00**
